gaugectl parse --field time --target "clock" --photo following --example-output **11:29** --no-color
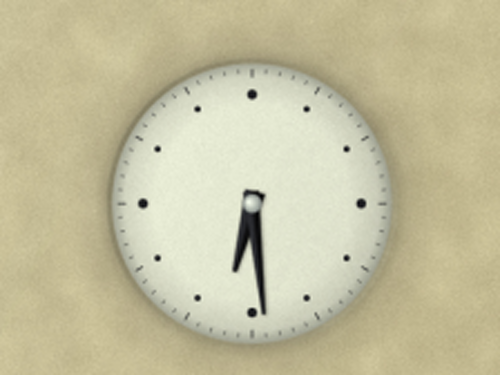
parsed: **6:29**
